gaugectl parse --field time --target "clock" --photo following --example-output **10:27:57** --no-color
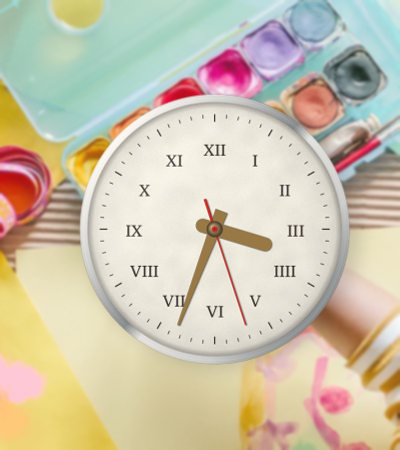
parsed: **3:33:27**
